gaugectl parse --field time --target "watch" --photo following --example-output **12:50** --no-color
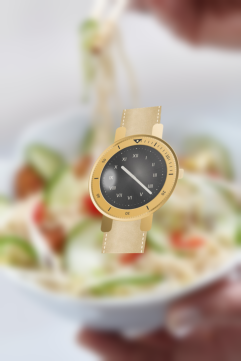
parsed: **10:22**
